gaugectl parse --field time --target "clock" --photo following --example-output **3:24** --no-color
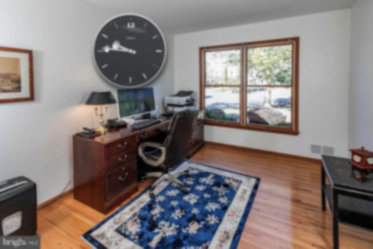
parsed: **9:46**
